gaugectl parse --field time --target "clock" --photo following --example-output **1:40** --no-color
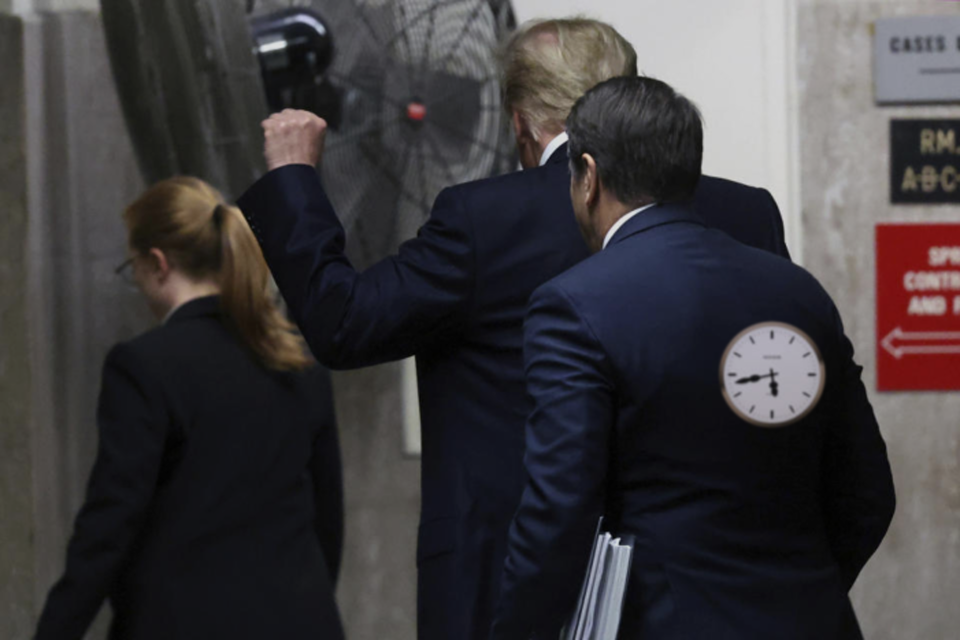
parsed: **5:43**
